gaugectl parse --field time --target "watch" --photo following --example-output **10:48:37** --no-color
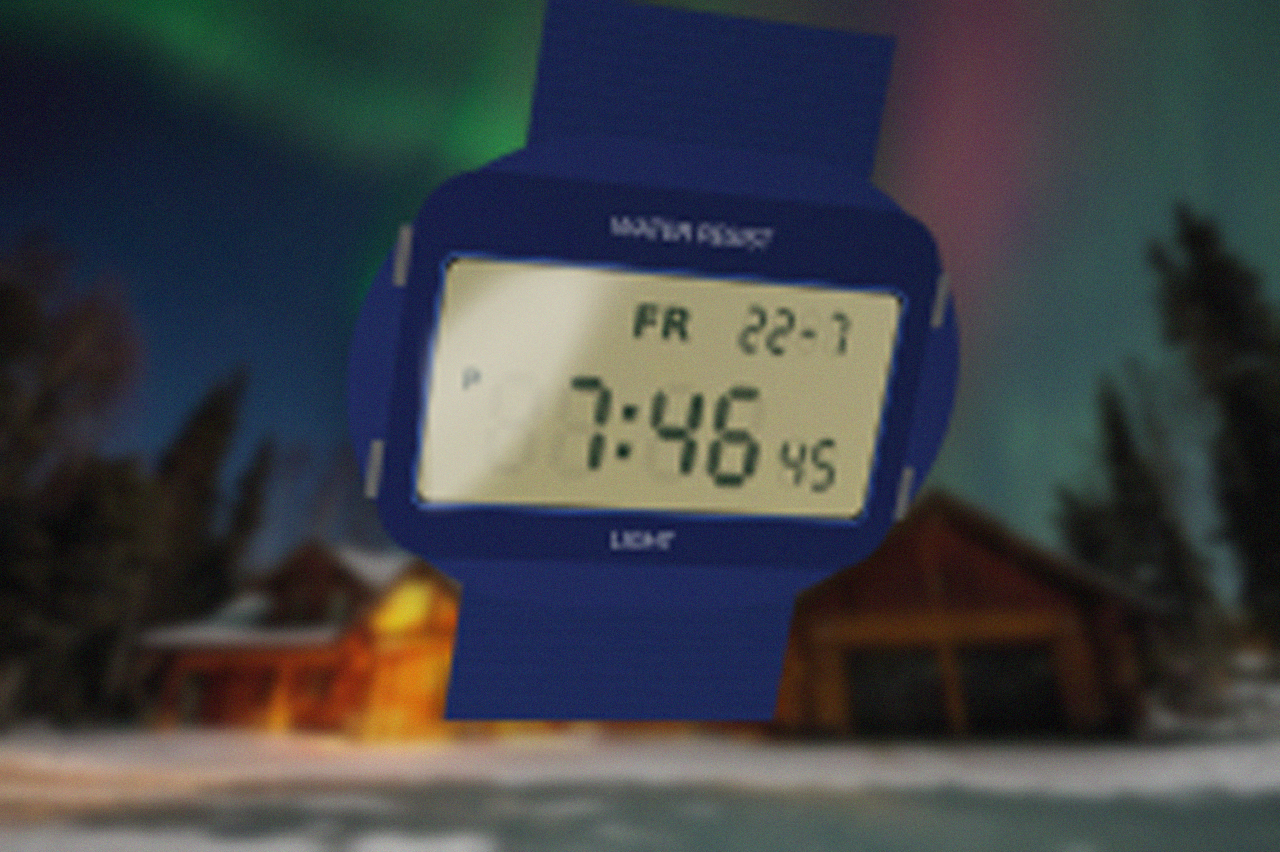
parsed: **7:46:45**
